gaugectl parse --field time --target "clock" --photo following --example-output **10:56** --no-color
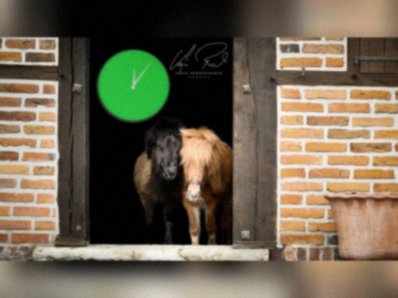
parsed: **12:06**
